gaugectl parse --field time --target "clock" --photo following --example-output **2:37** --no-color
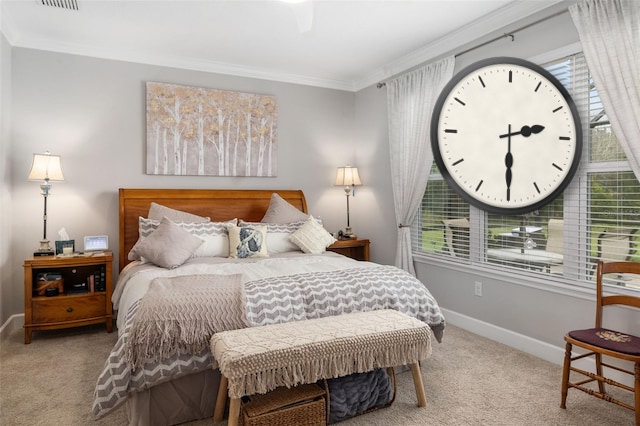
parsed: **2:30**
